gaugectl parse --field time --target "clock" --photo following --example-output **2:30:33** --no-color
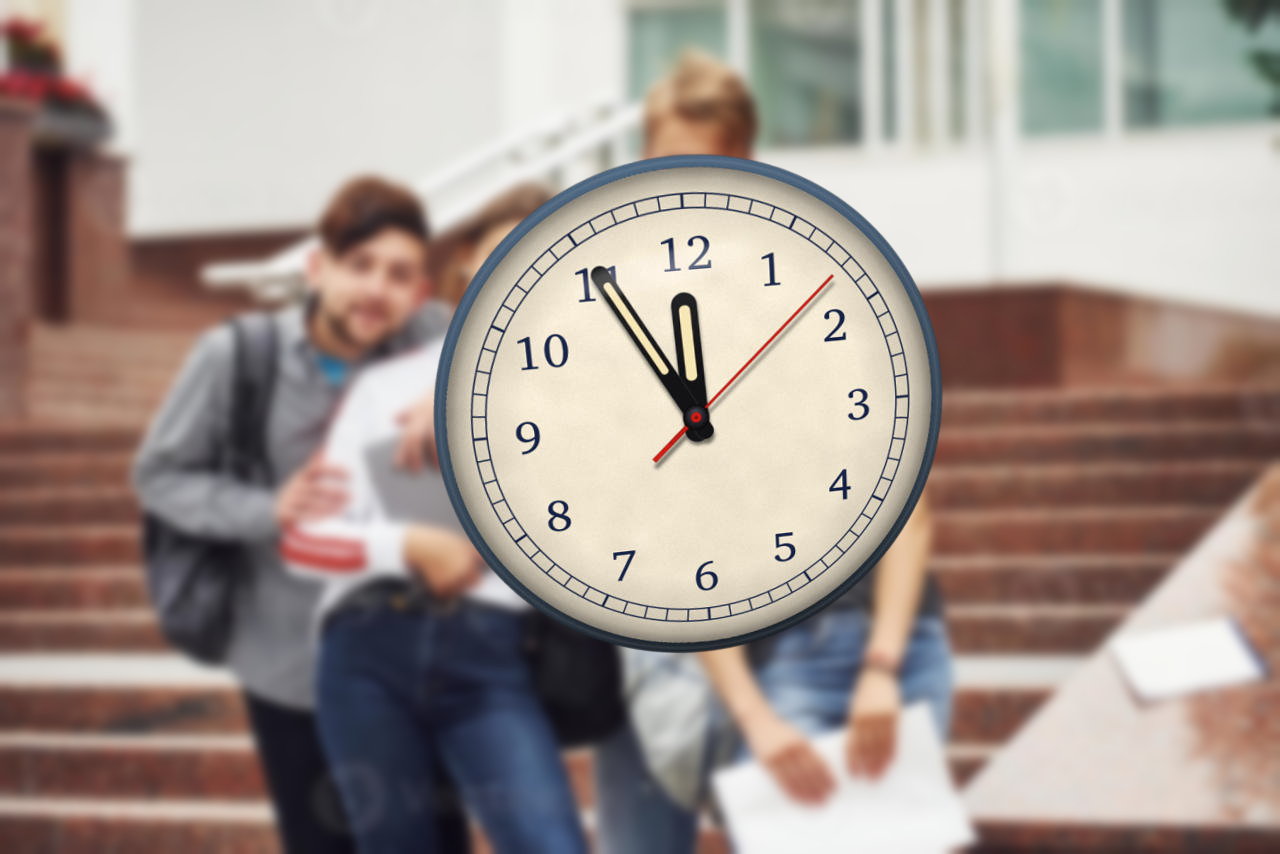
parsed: **11:55:08**
